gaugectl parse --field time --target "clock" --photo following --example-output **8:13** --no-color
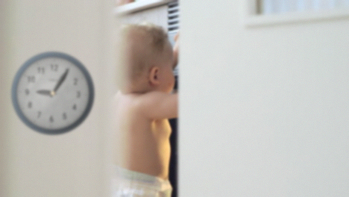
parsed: **9:05**
